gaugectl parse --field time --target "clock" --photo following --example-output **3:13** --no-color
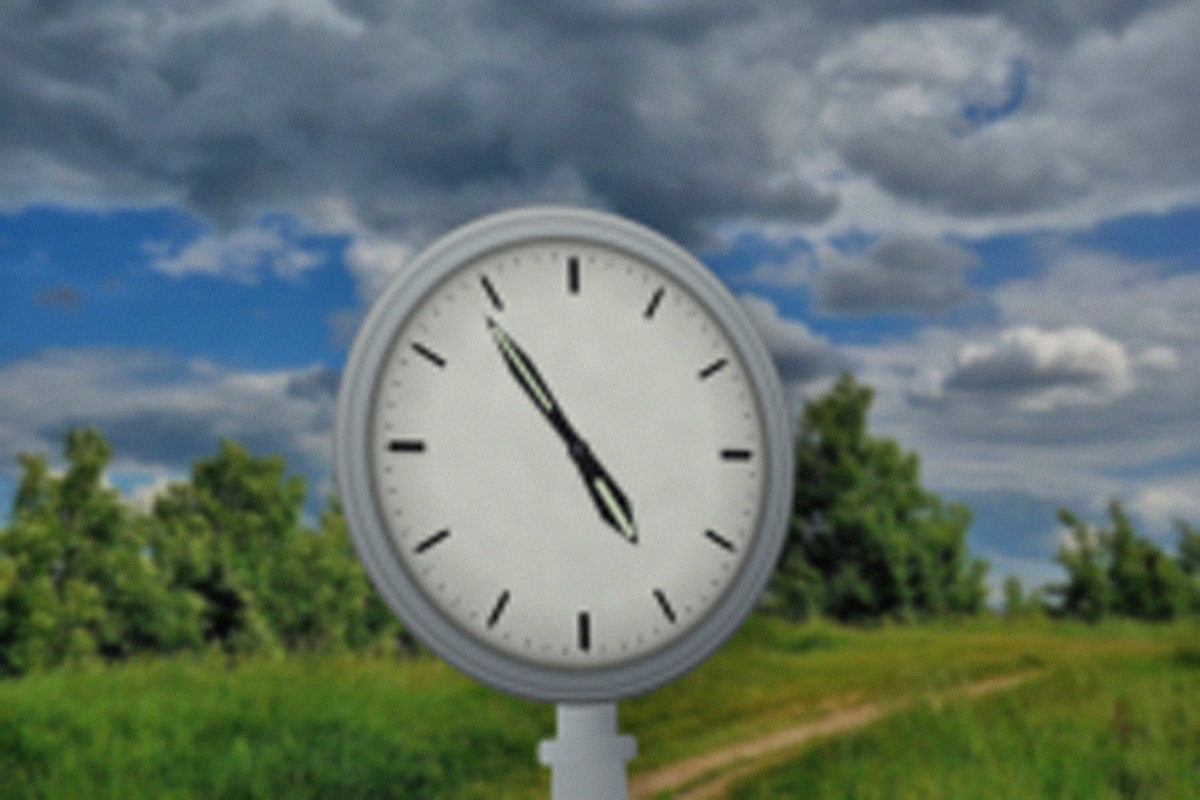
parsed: **4:54**
